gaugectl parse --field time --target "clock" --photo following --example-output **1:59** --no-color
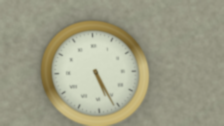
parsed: **5:26**
